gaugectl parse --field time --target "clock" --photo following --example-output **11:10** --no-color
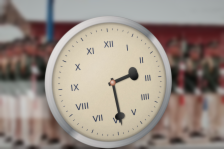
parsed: **2:29**
